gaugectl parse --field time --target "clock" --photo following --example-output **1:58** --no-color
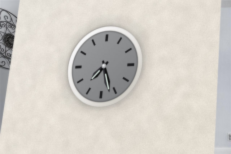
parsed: **7:27**
